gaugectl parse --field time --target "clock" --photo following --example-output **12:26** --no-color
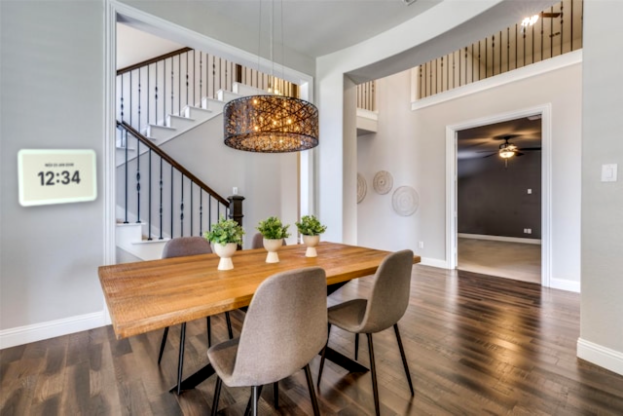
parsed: **12:34**
